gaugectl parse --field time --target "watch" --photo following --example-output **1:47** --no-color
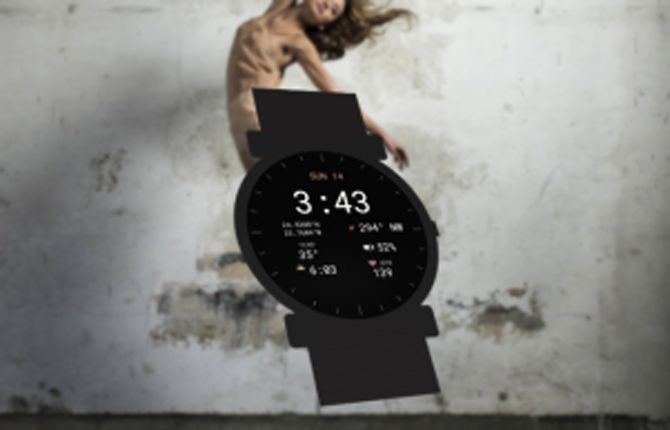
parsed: **3:43**
